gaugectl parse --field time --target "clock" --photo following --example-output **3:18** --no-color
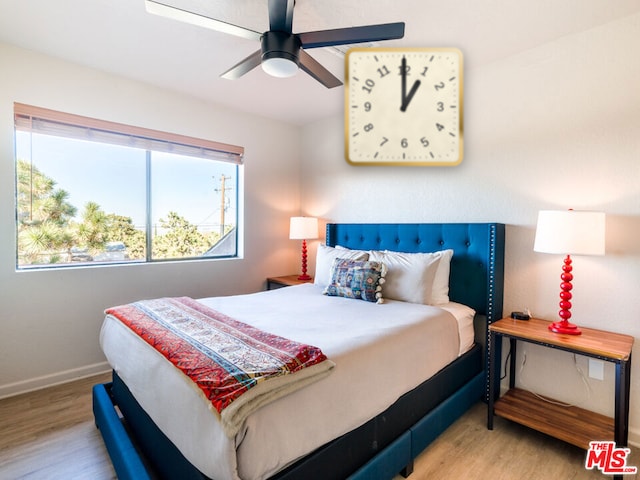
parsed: **1:00**
